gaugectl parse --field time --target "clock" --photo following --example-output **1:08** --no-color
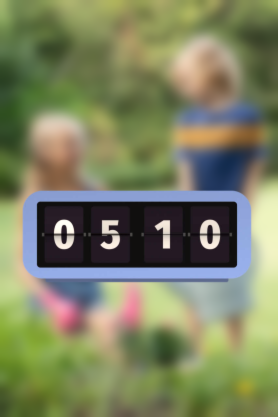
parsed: **5:10**
